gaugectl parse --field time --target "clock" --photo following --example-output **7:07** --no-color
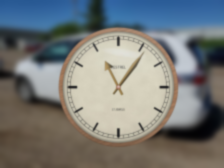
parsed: **11:06**
